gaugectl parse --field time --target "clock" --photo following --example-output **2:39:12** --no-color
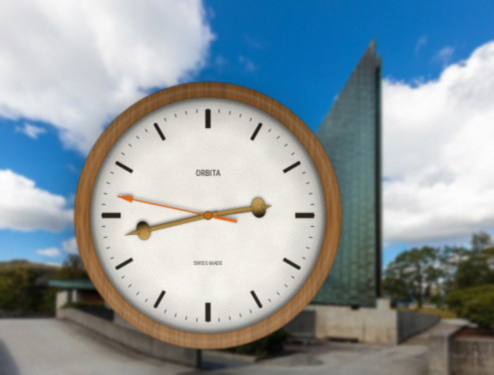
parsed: **2:42:47**
